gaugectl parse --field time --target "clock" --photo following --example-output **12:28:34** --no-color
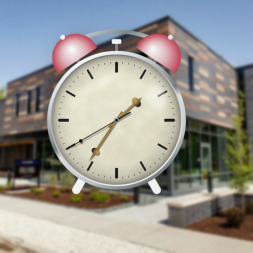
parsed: **1:35:40**
